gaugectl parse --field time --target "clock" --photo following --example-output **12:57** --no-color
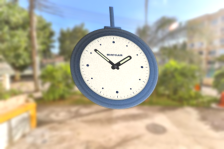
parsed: **1:52**
